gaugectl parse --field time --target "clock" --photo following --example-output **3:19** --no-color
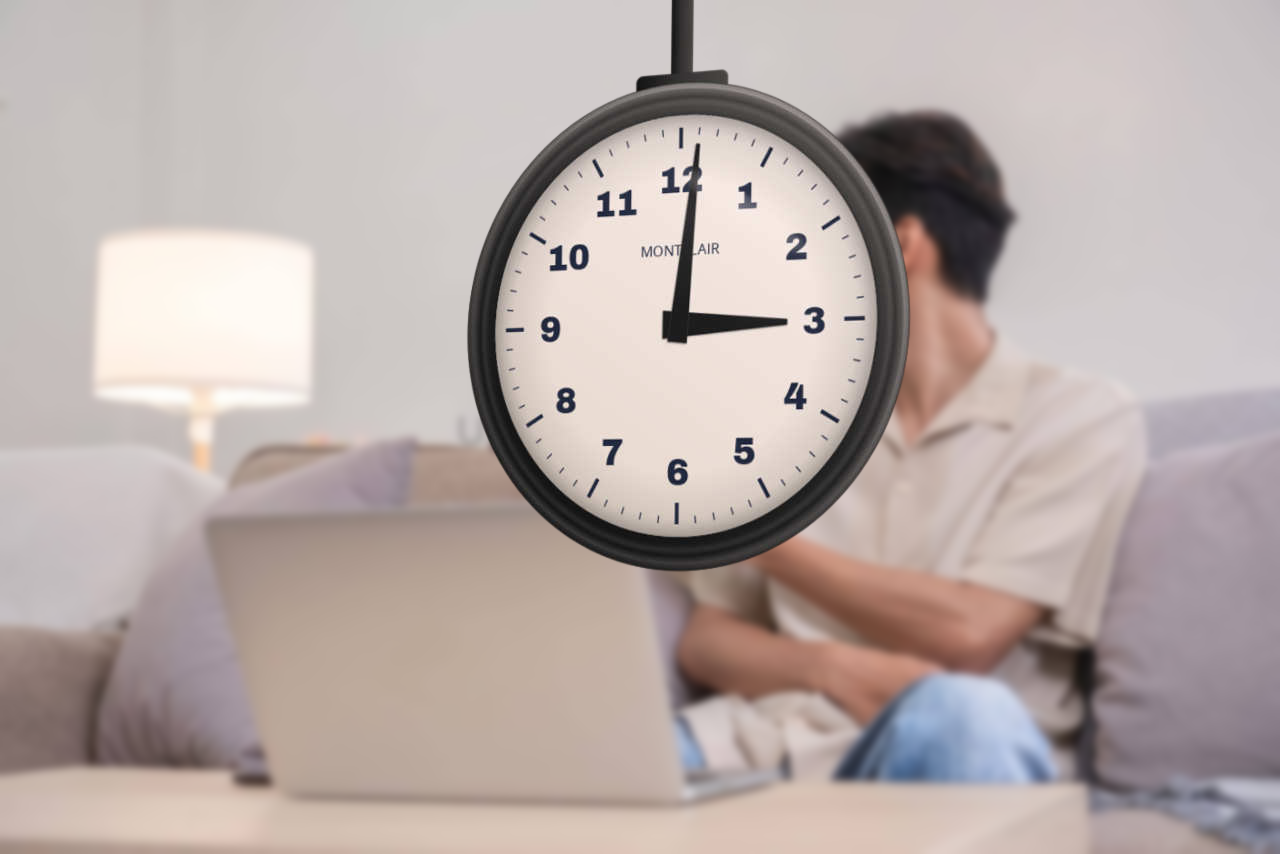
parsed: **3:01**
